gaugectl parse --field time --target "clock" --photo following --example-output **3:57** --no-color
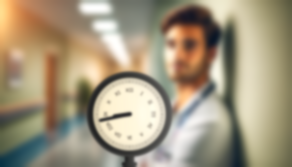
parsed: **8:43**
